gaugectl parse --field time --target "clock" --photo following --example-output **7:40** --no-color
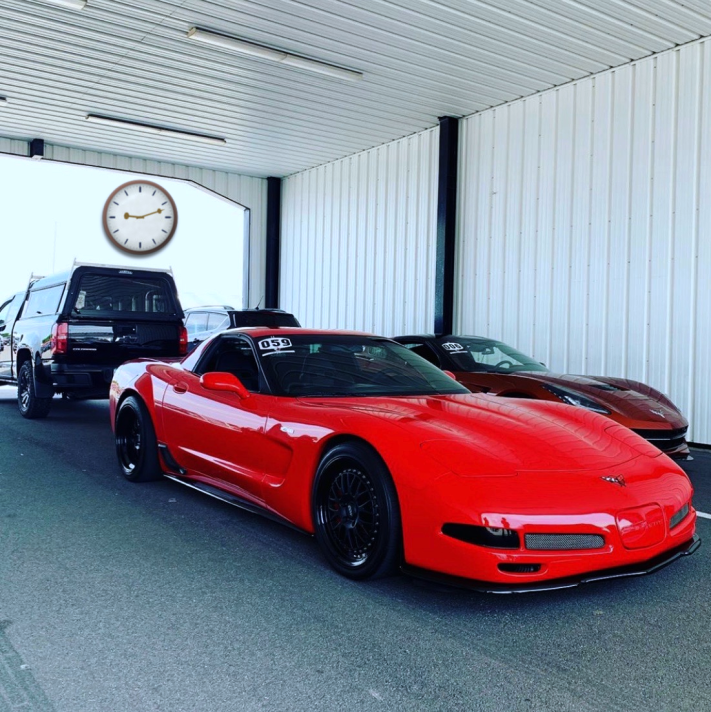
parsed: **9:12**
